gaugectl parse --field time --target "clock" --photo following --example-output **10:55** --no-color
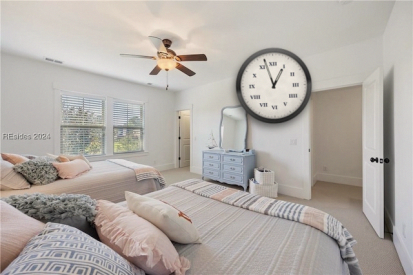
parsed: **12:57**
